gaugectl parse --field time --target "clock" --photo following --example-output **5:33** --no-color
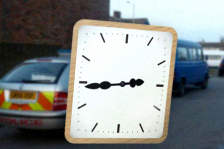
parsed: **2:44**
